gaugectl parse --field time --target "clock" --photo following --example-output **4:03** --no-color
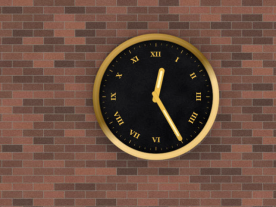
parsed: **12:25**
